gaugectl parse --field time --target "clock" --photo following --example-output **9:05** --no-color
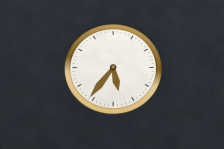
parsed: **5:36**
